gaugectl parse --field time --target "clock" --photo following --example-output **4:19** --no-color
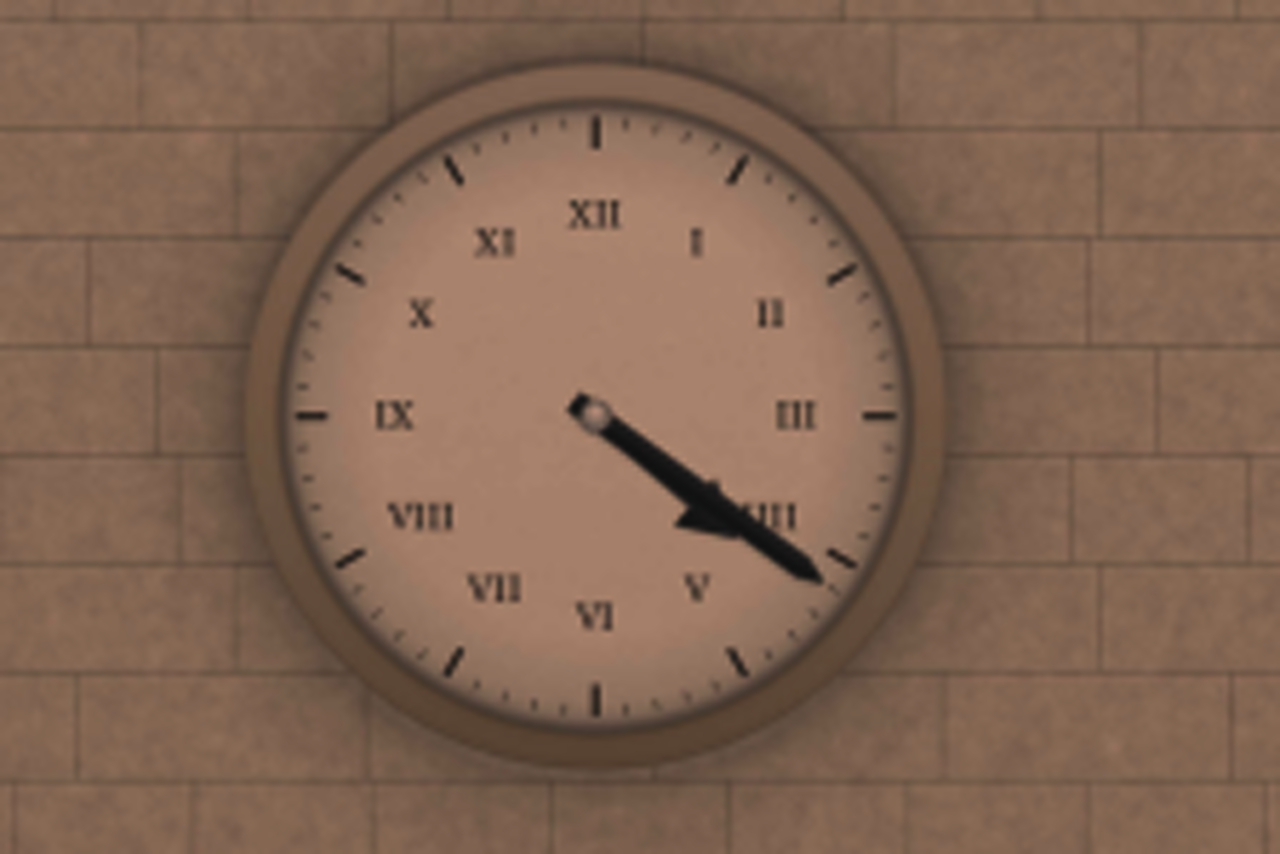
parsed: **4:21**
